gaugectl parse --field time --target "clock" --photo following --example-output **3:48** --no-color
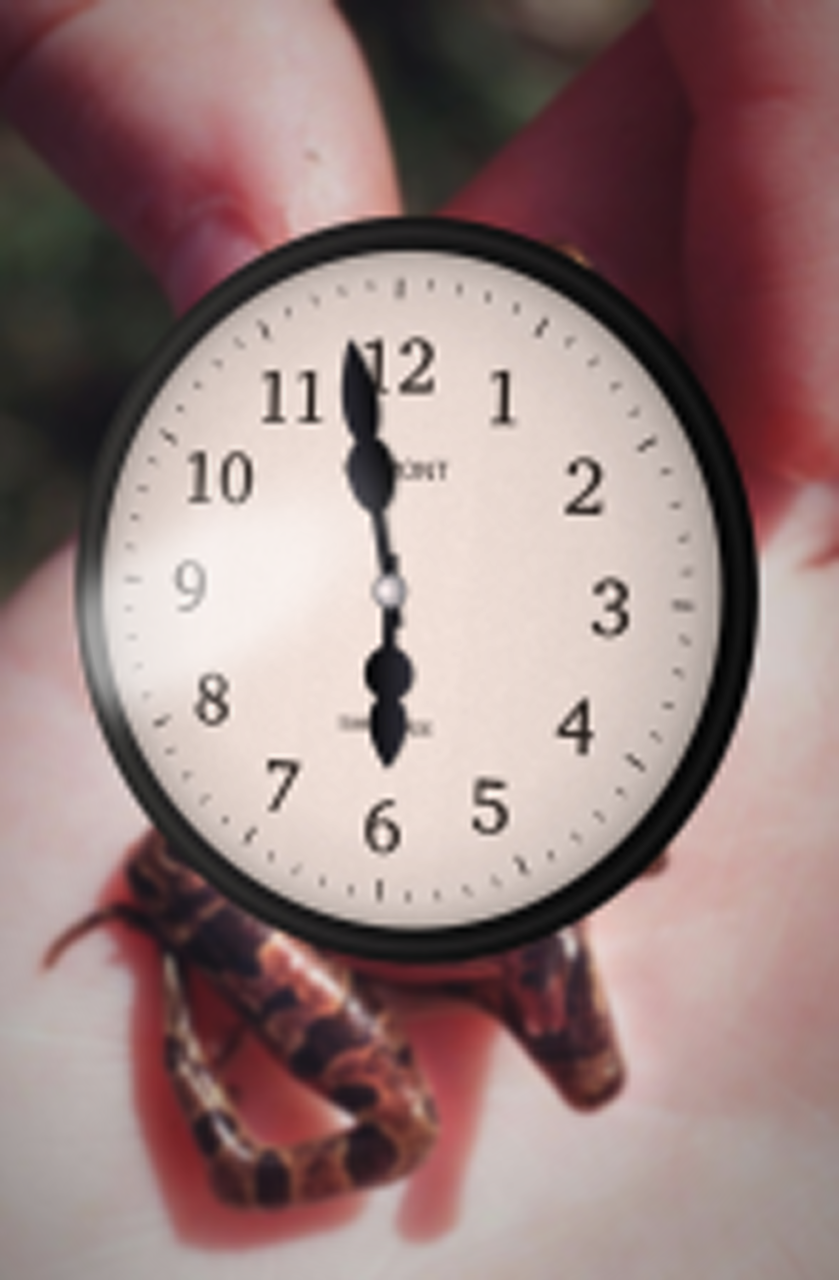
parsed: **5:58**
